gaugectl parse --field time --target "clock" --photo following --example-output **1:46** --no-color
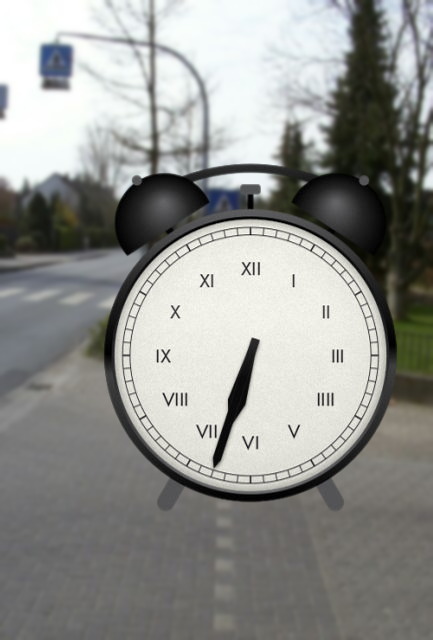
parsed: **6:33**
